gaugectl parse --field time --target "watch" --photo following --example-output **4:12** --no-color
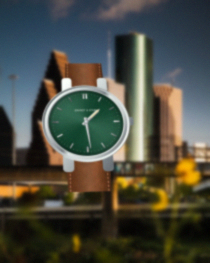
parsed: **1:29**
